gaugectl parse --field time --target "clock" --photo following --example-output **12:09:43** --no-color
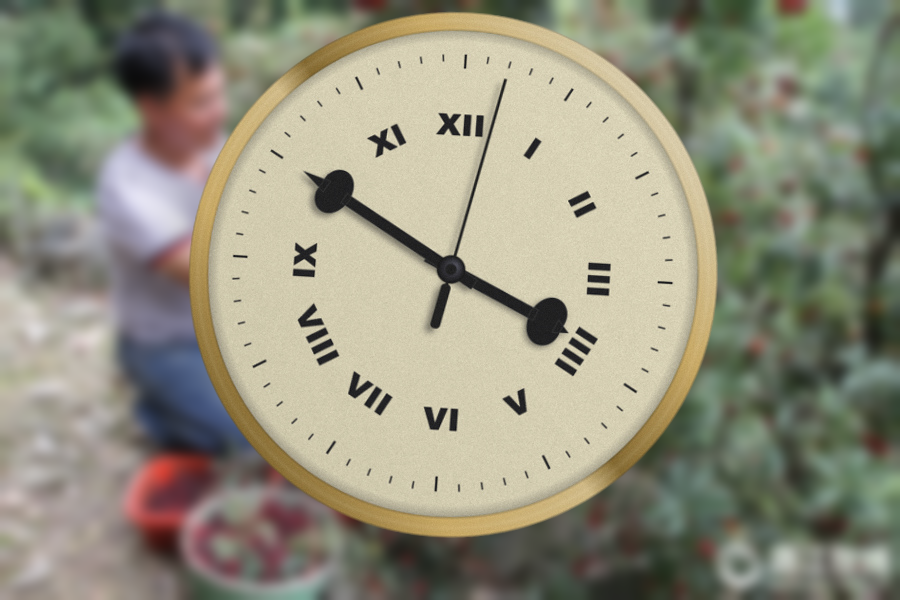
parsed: **3:50:02**
